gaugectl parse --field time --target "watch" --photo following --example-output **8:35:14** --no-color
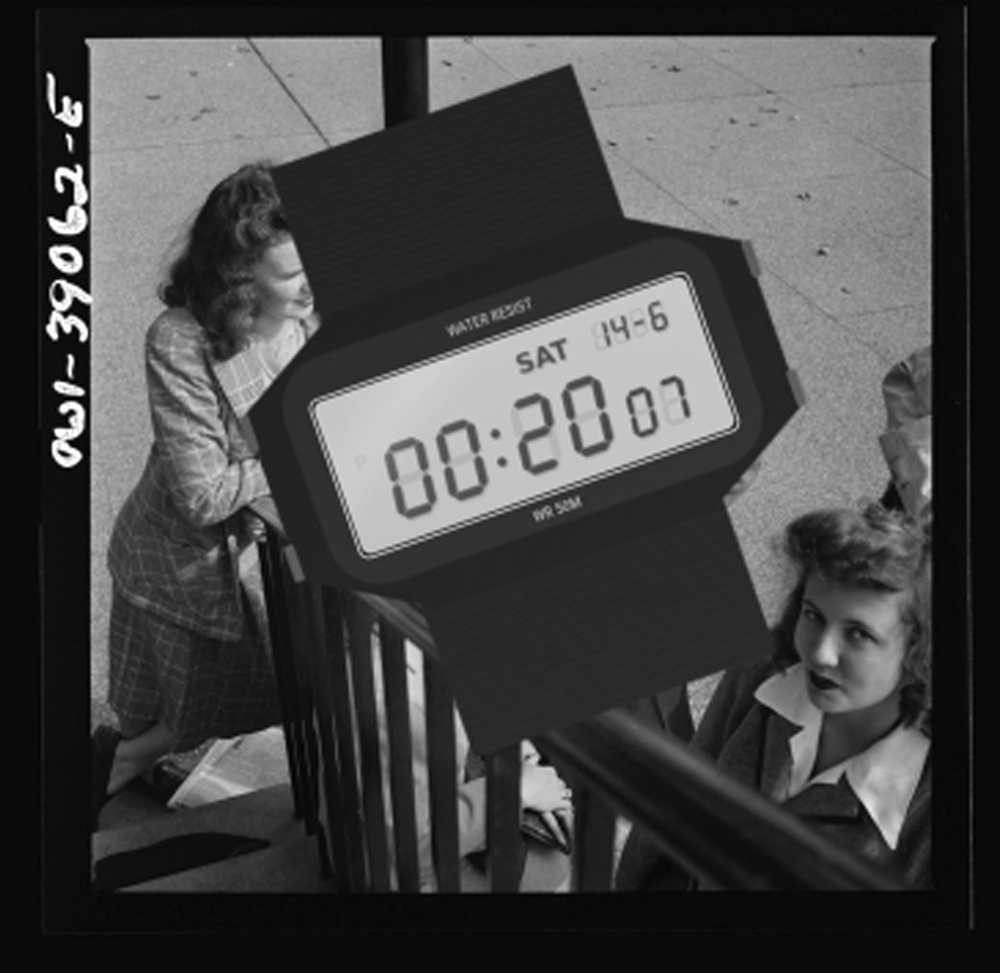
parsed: **0:20:07**
